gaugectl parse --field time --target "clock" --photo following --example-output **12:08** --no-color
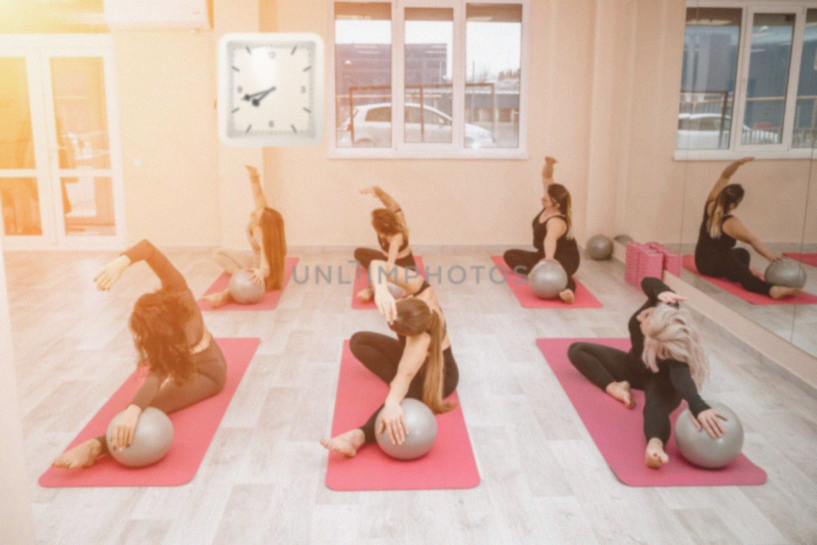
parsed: **7:42**
